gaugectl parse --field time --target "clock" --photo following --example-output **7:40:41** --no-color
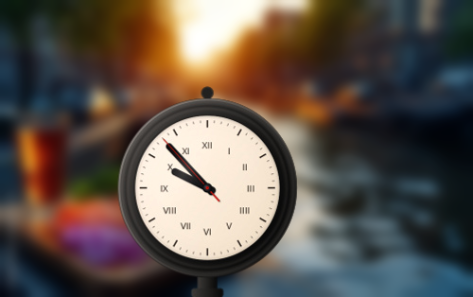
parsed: **9:52:53**
